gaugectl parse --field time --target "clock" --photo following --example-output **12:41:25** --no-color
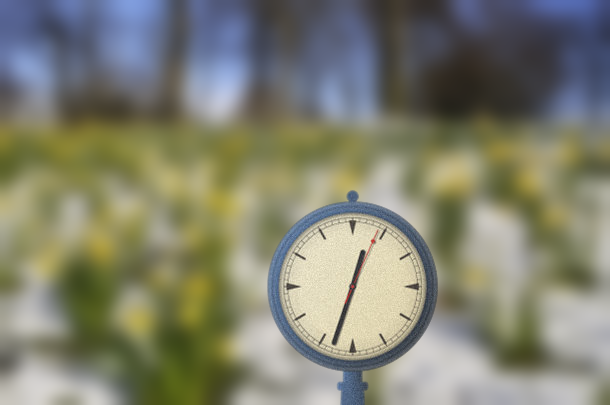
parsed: **12:33:04**
